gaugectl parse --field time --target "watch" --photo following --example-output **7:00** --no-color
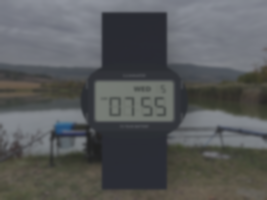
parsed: **7:55**
